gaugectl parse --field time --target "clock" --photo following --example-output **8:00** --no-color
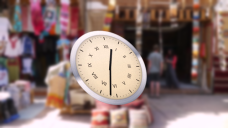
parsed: **12:32**
